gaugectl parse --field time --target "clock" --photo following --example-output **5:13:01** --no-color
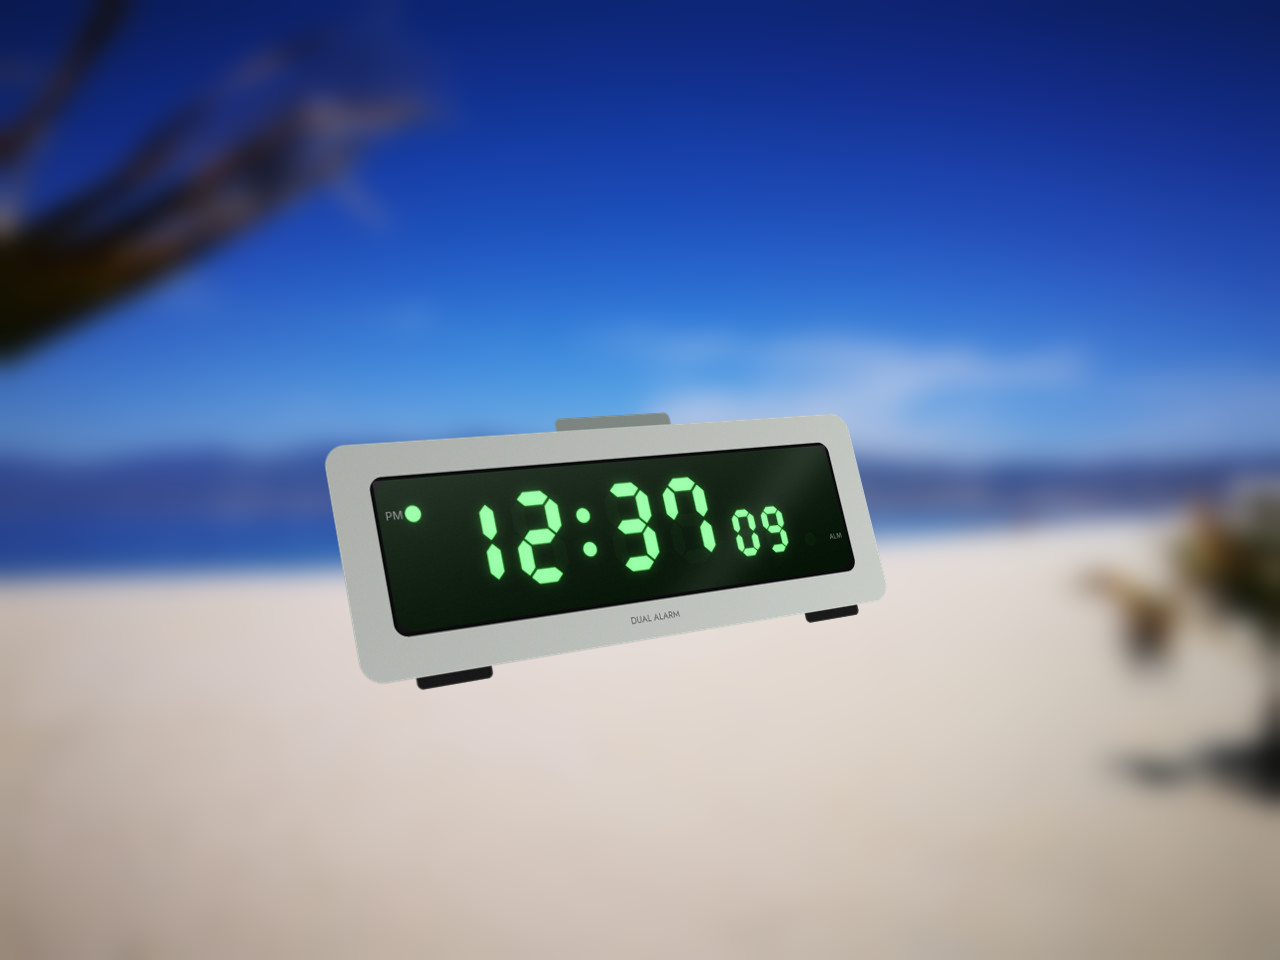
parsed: **12:37:09**
